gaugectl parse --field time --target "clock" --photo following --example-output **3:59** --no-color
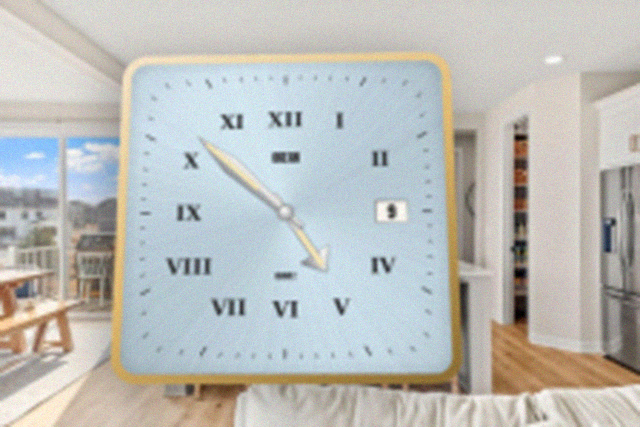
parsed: **4:52**
